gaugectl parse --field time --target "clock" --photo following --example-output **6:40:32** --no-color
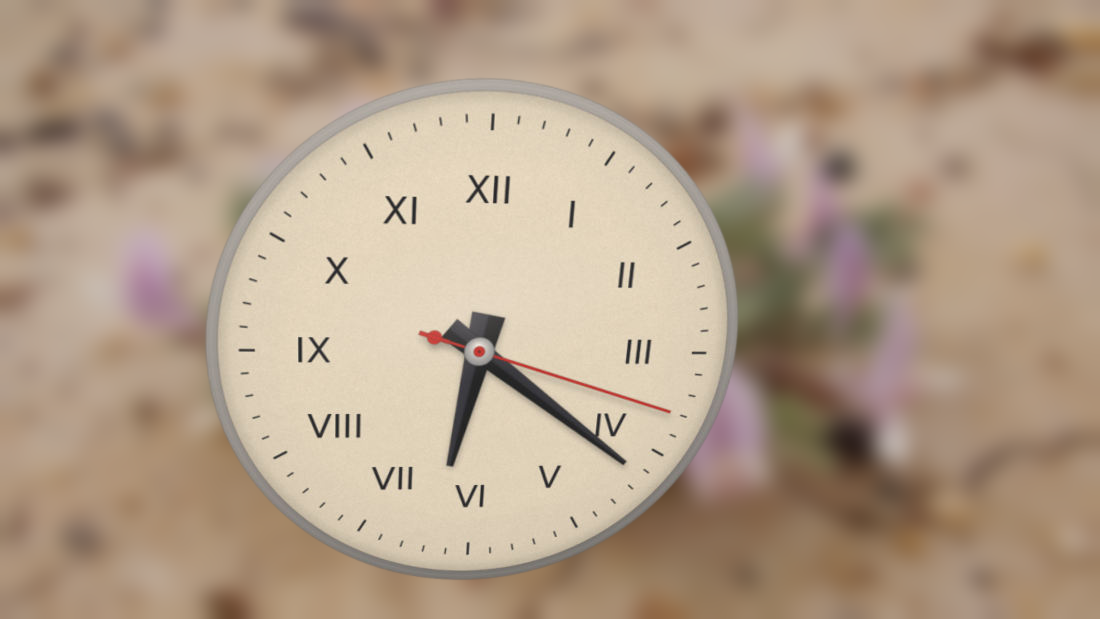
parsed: **6:21:18**
